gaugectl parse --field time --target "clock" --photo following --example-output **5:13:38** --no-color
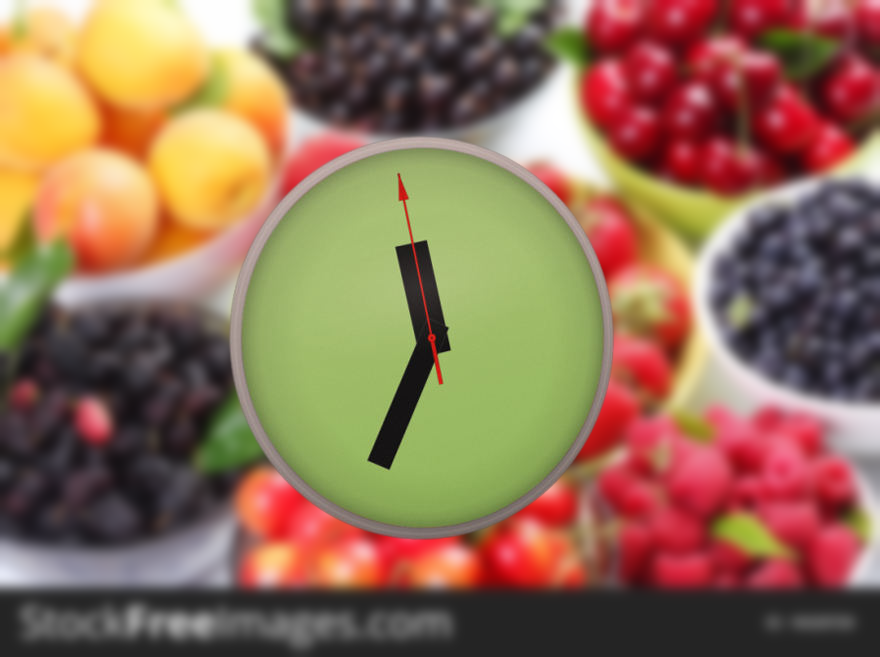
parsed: **11:33:58**
